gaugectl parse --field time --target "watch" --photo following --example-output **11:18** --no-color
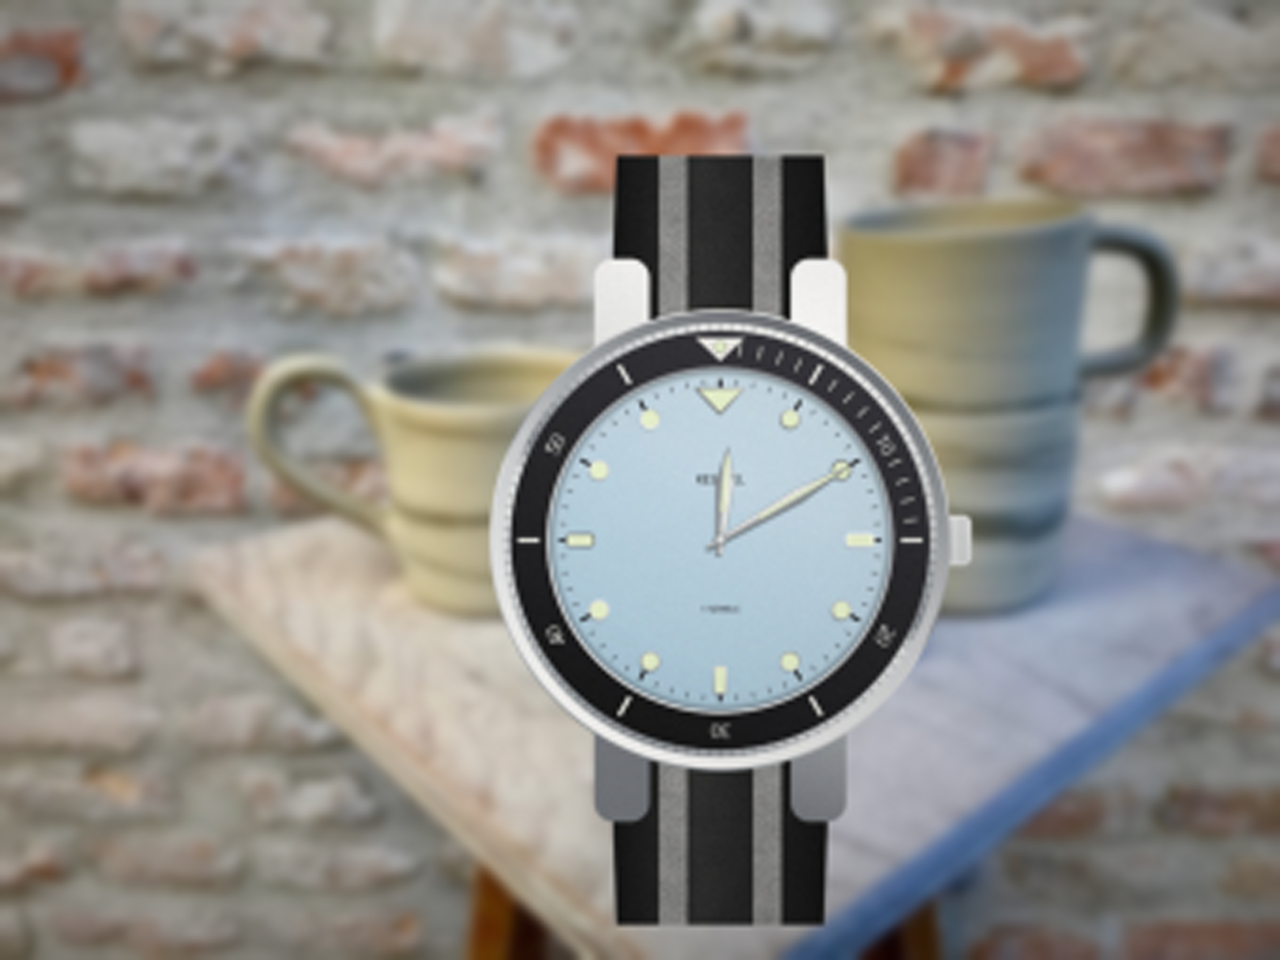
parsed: **12:10**
